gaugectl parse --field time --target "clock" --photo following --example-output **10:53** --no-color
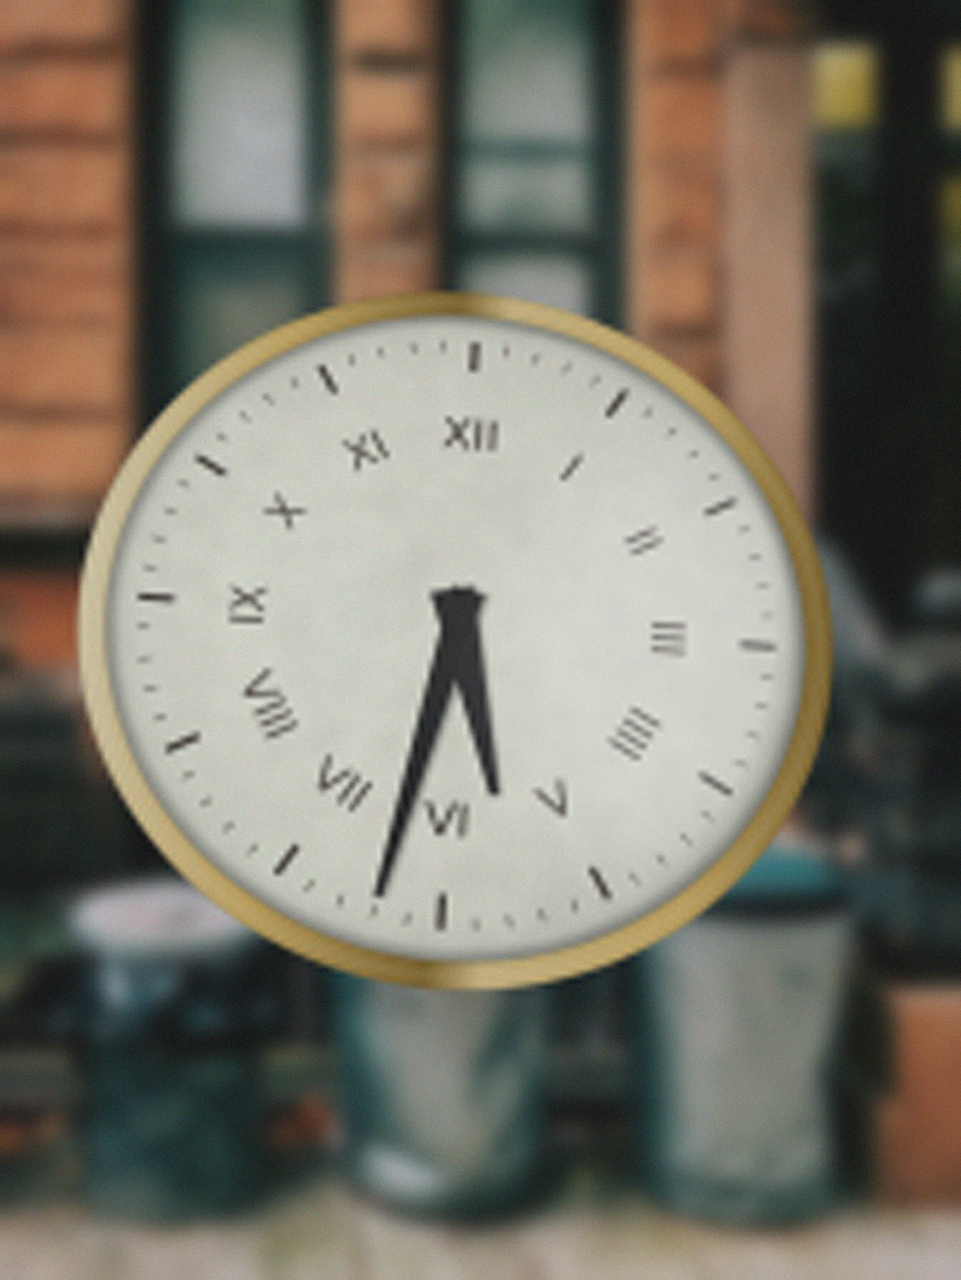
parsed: **5:32**
